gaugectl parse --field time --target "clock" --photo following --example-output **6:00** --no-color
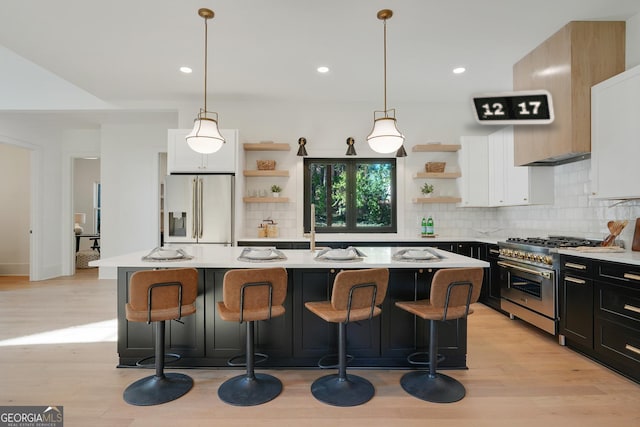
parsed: **12:17**
